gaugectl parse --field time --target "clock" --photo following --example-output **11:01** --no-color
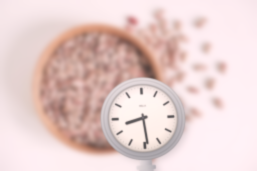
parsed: **8:29**
